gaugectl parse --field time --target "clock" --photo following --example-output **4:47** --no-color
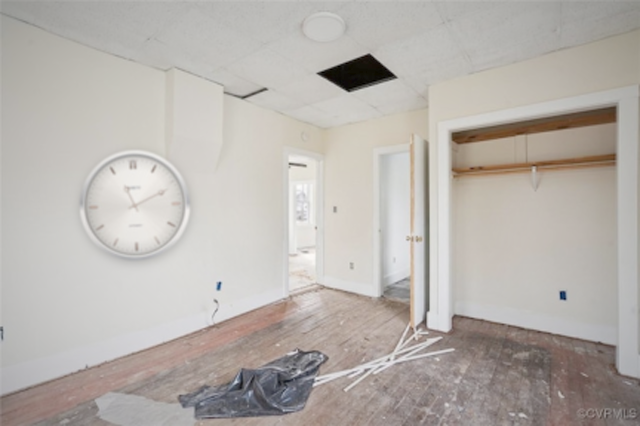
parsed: **11:11**
